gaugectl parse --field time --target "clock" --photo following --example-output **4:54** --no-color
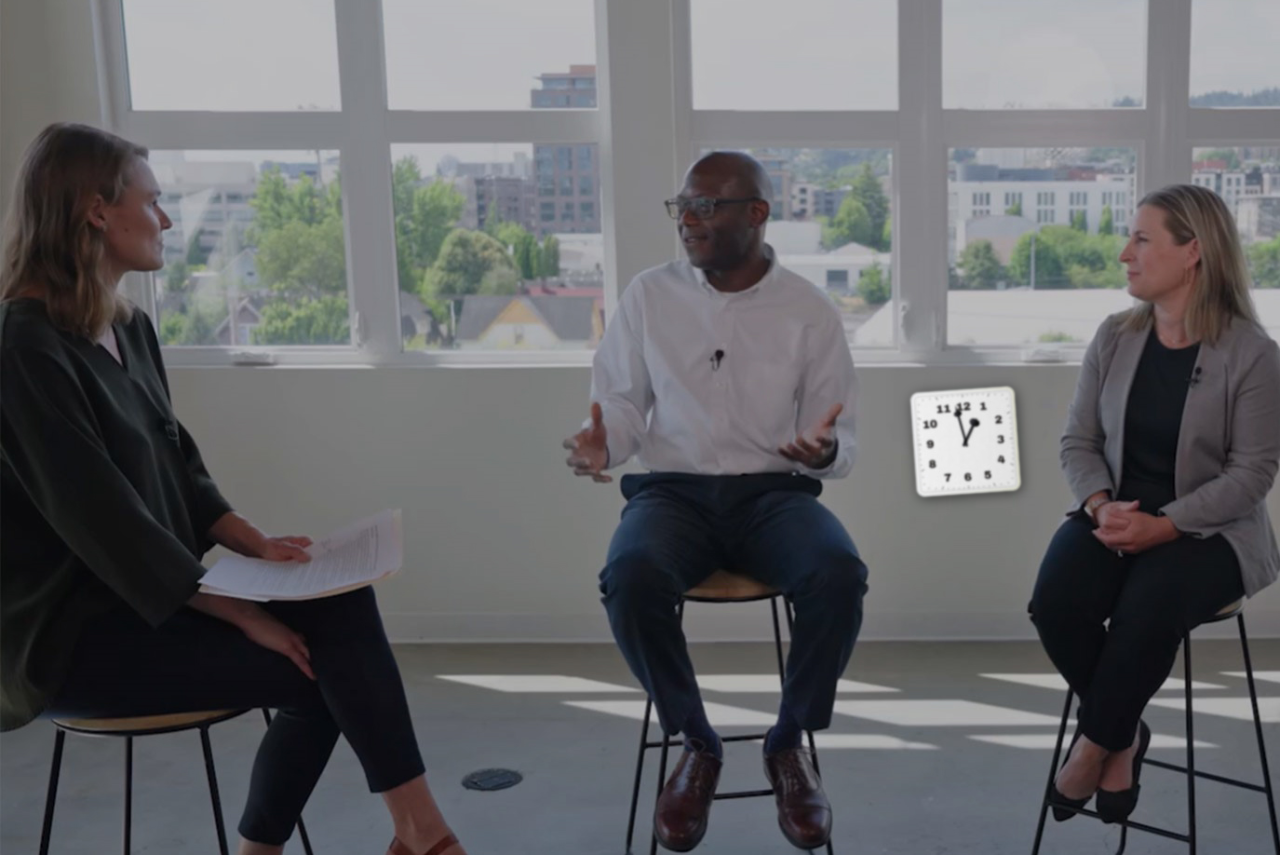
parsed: **12:58**
